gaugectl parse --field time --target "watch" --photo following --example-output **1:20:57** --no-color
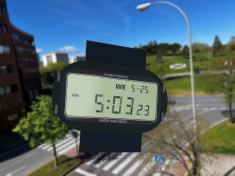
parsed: **5:03:23**
